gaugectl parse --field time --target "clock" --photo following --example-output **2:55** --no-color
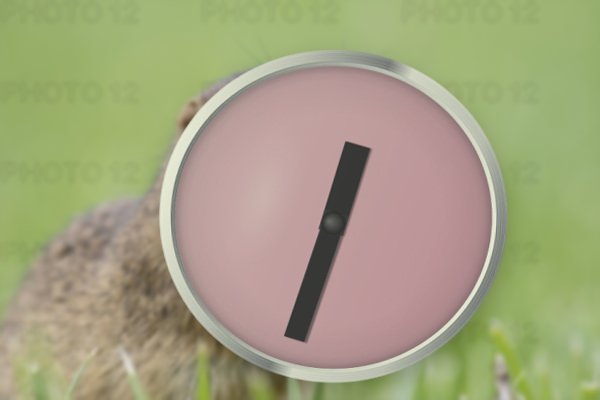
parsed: **12:33**
